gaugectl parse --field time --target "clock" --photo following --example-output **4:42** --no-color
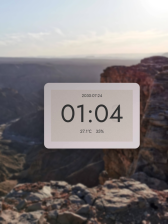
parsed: **1:04**
